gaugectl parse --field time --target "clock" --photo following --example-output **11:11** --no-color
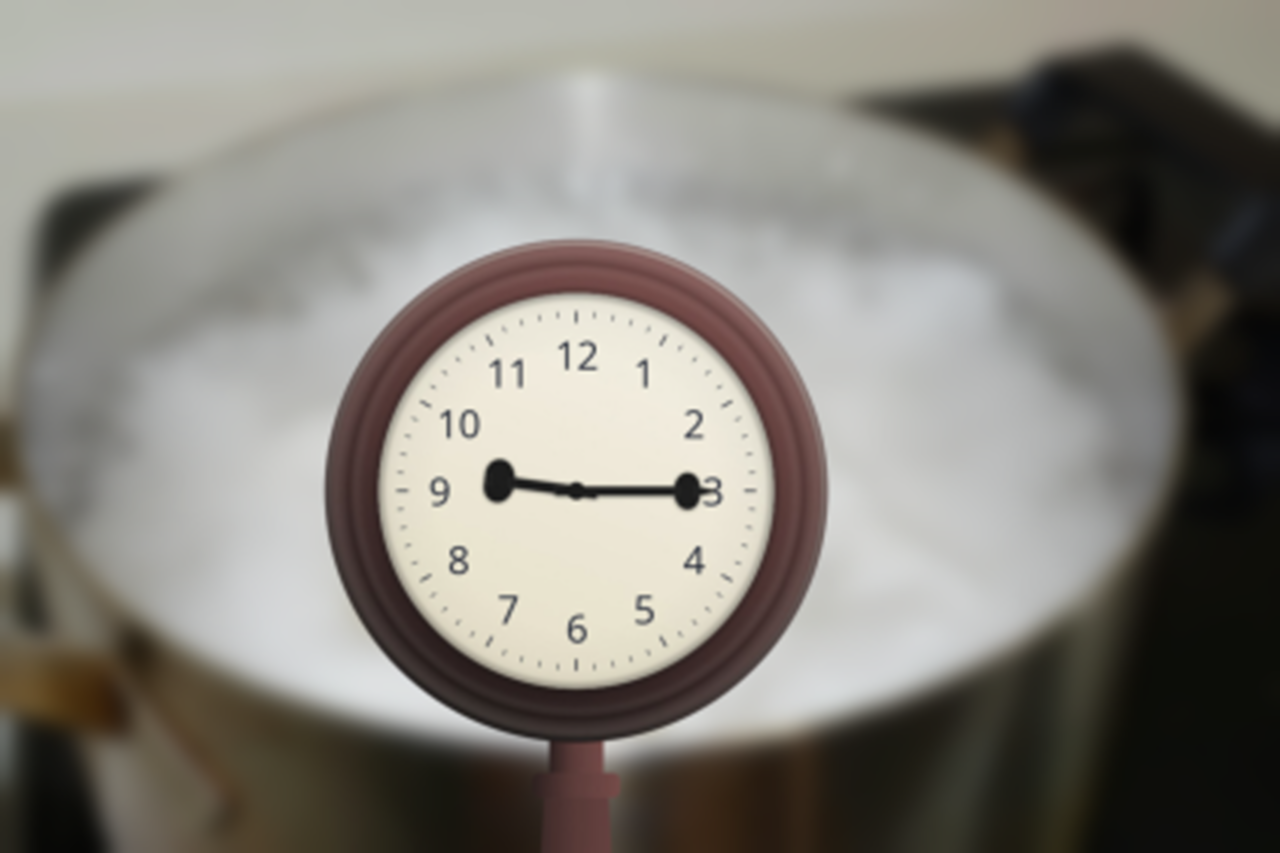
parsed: **9:15**
